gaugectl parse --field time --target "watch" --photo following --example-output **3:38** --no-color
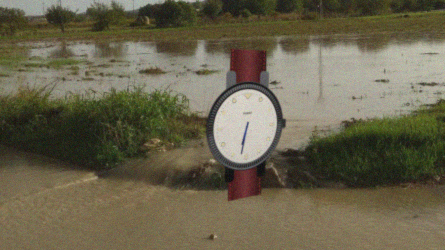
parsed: **6:32**
